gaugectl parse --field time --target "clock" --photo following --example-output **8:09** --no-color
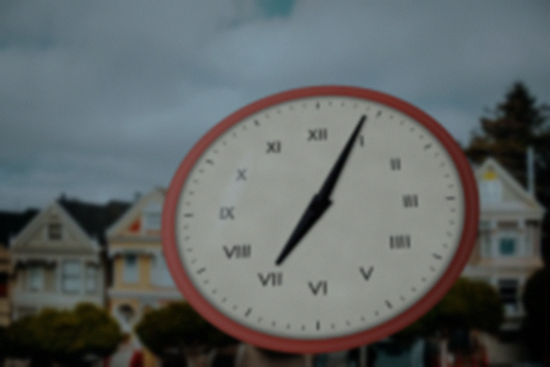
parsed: **7:04**
